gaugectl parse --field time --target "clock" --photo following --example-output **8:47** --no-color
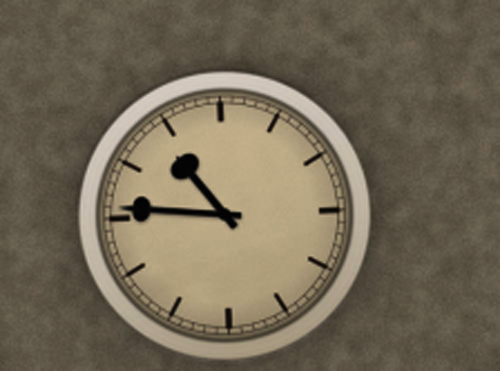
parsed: **10:46**
